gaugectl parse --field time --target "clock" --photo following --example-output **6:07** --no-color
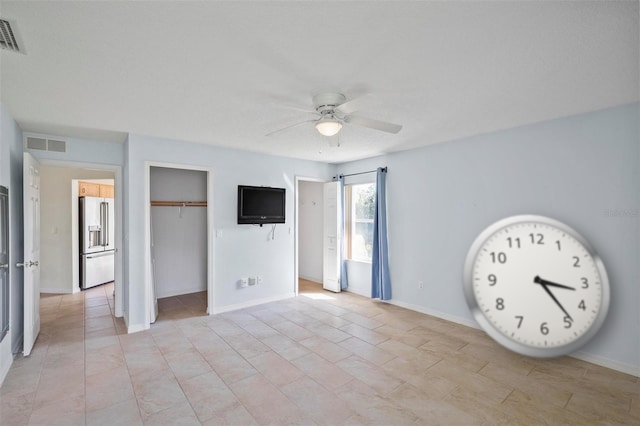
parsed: **3:24**
